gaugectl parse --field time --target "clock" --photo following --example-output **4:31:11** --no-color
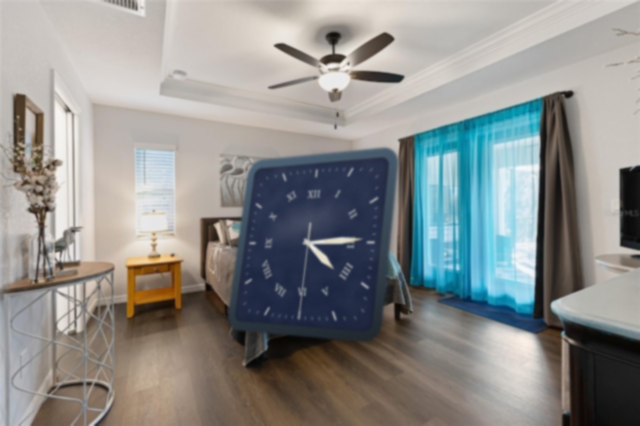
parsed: **4:14:30**
